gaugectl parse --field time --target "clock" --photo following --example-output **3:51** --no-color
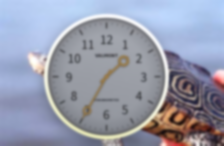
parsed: **1:35**
